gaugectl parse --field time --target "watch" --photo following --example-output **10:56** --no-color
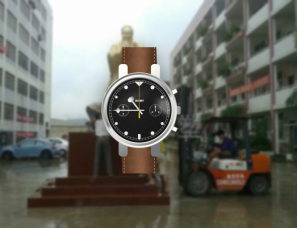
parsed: **10:45**
